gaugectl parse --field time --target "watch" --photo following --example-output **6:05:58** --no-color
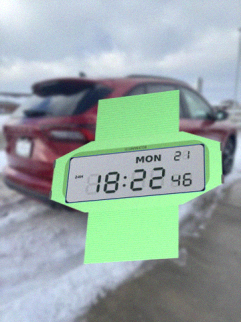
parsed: **18:22:46**
